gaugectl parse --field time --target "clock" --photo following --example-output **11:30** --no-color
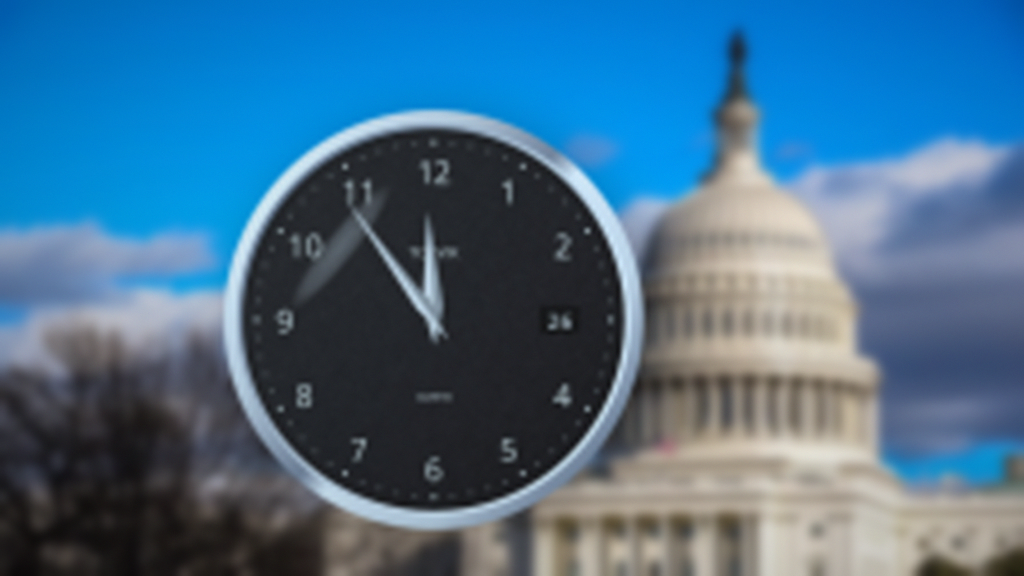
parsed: **11:54**
